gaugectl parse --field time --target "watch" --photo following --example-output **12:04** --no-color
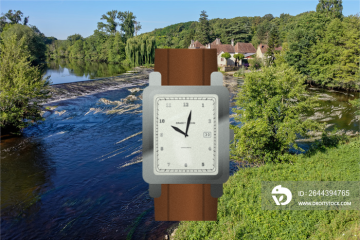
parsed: **10:02**
